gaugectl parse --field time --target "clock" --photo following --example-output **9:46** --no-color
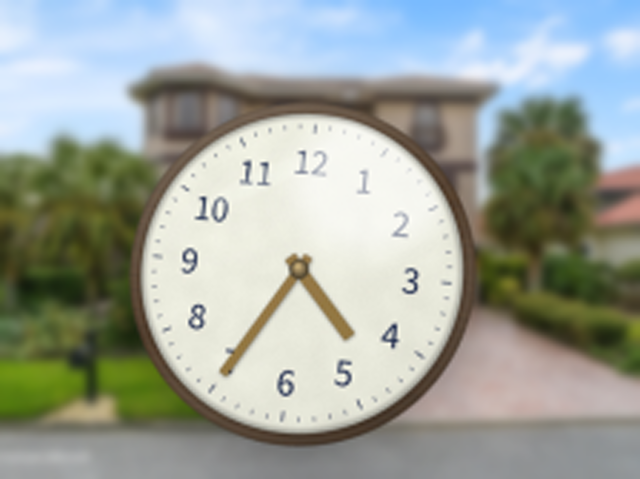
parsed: **4:35**
